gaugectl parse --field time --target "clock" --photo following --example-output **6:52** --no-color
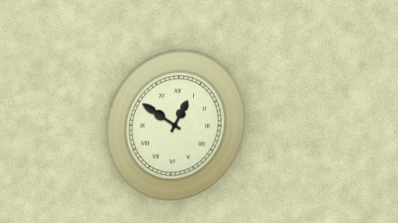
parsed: **12:50**
